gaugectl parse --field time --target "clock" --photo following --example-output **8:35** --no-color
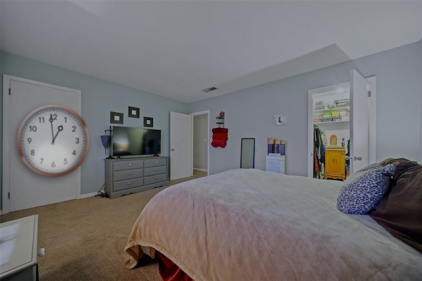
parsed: **12:59**
